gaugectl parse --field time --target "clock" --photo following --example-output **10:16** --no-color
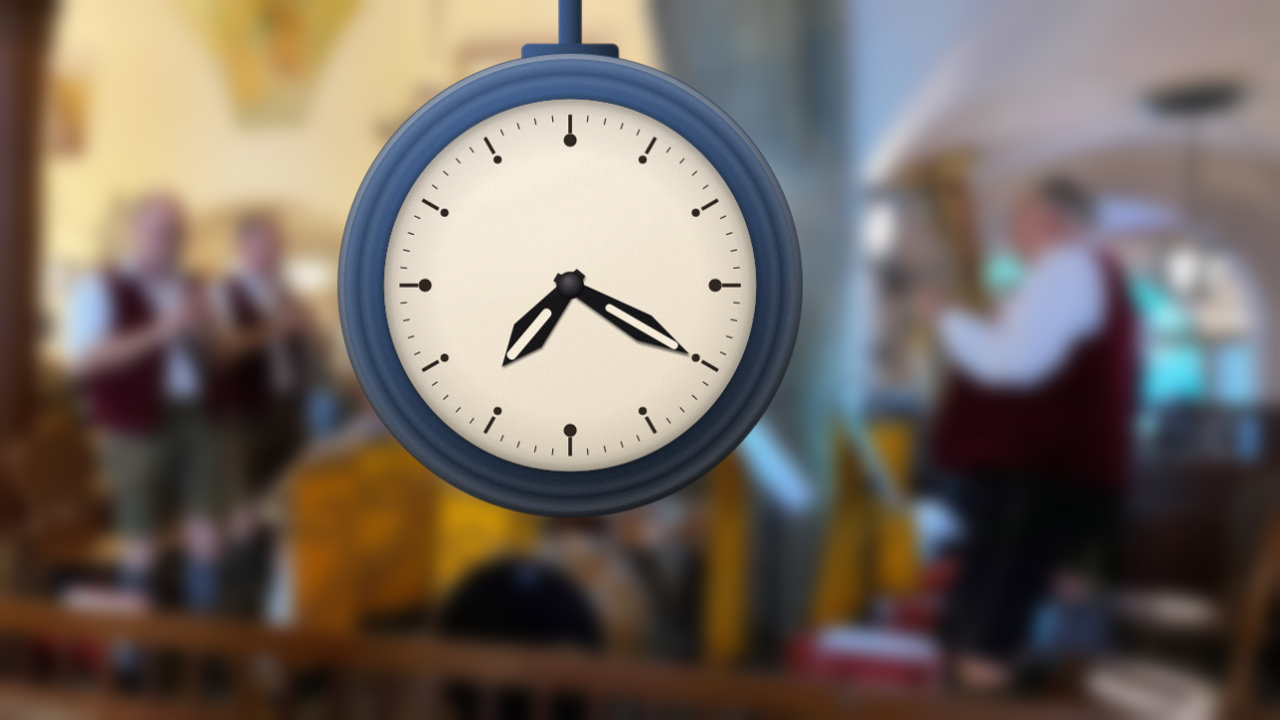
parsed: **7:20**
